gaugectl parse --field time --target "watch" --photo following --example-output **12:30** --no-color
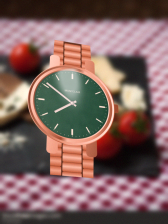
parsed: **7:51**
